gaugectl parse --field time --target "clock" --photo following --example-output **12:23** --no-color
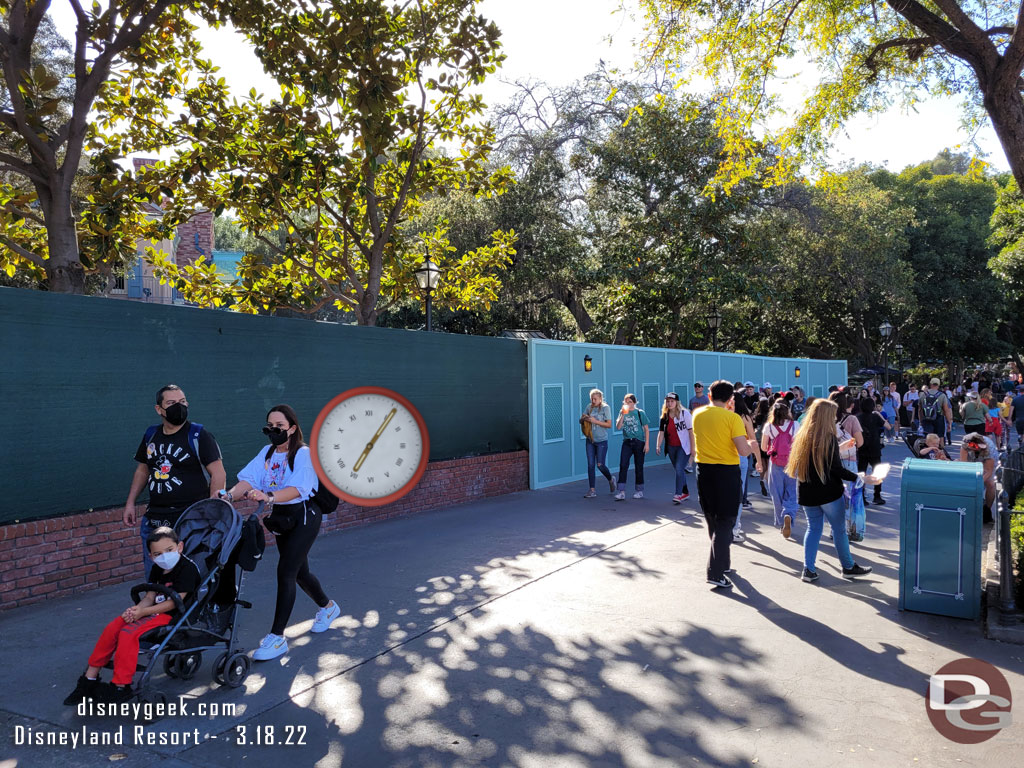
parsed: **7:06**
